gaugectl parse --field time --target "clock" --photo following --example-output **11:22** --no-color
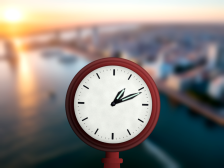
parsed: **1:11**
